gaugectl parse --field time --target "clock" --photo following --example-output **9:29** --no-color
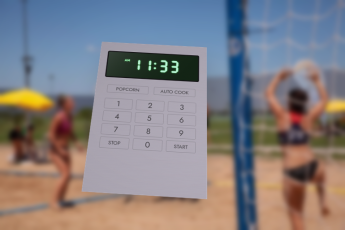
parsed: **11:33**
